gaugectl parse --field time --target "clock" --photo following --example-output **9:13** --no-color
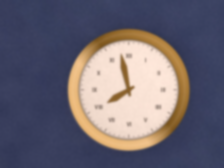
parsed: **7:58**
